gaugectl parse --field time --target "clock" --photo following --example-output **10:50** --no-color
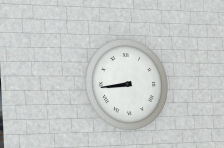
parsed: **8:44**
